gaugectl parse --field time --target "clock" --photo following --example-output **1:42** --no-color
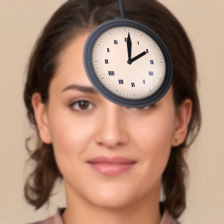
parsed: **2:01**
